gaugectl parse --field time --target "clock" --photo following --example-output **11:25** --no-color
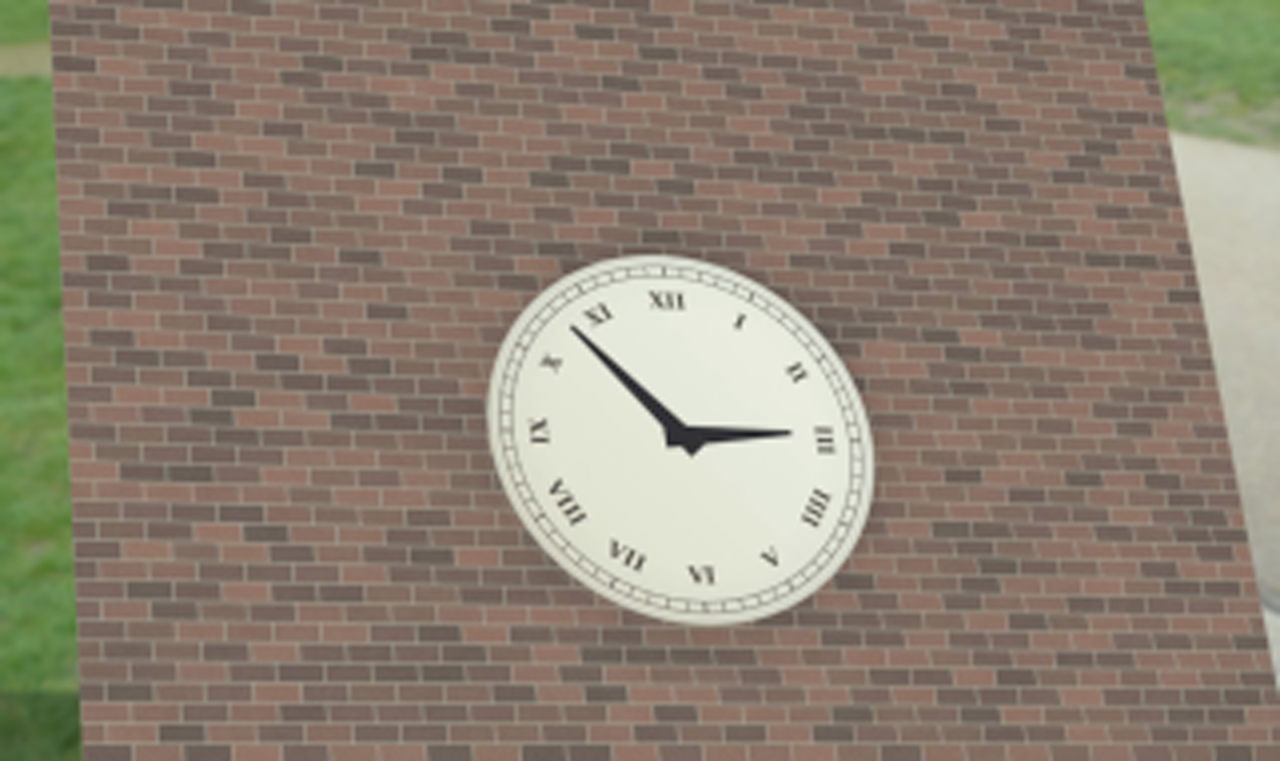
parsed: **2:53**
